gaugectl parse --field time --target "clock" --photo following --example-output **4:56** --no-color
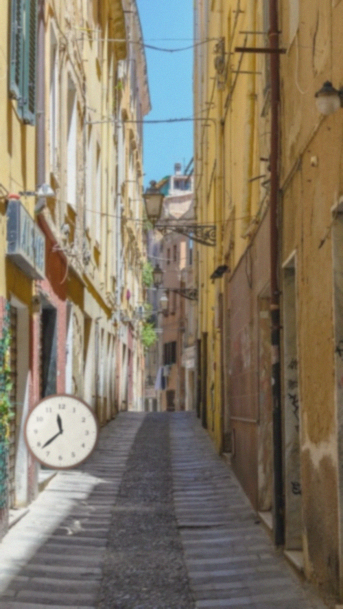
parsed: **11:38**
